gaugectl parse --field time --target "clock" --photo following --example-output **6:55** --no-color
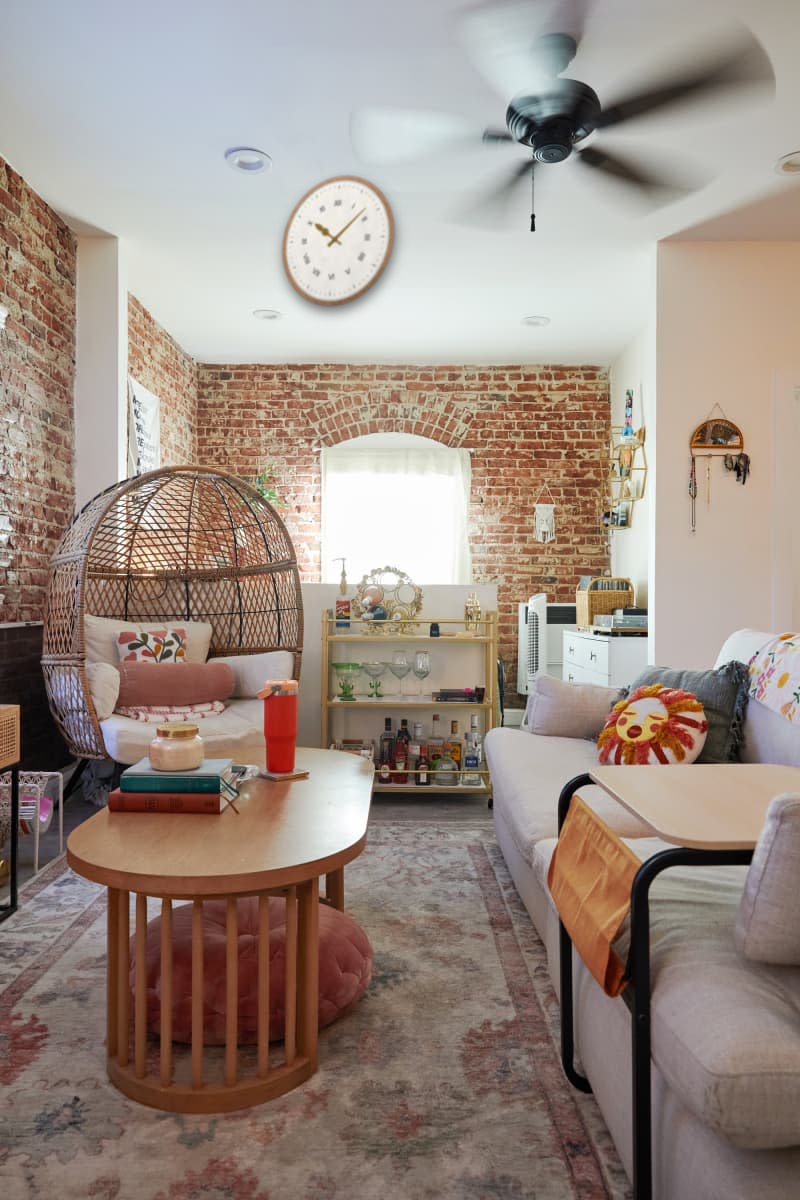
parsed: **10:08**
